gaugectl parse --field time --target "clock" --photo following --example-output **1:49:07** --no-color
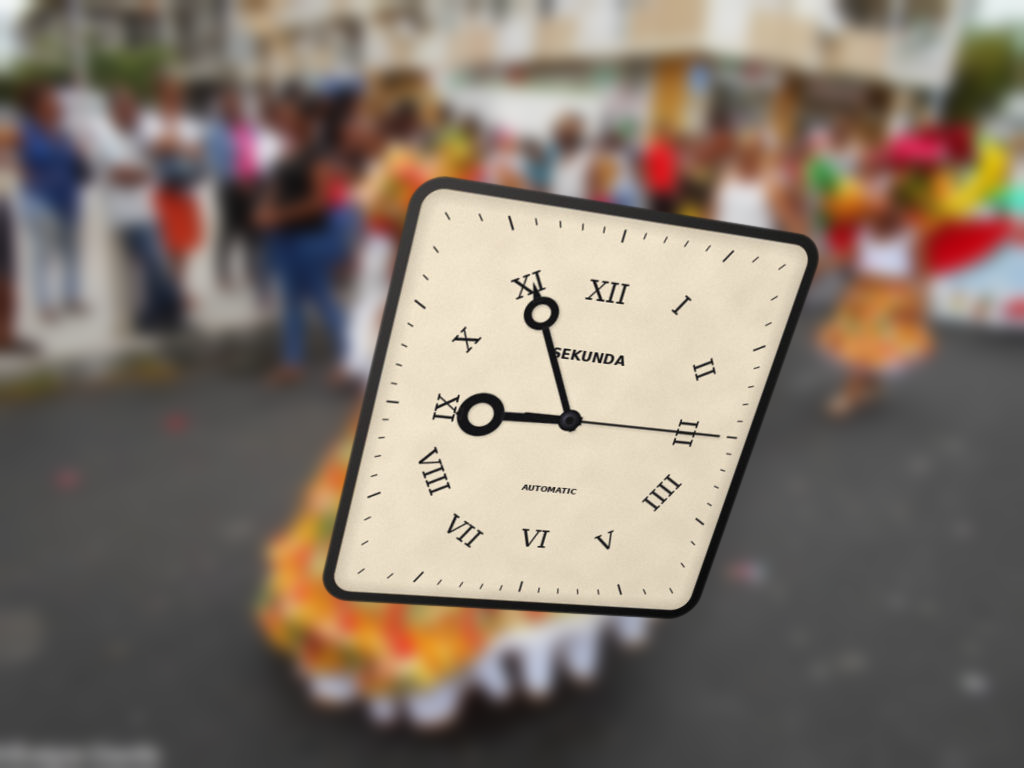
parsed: **8:55:15**
